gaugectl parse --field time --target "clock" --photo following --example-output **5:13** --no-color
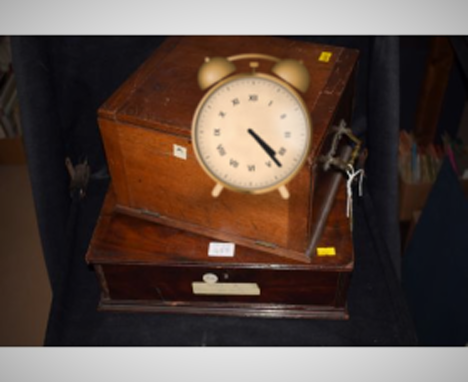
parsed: **4:23**
